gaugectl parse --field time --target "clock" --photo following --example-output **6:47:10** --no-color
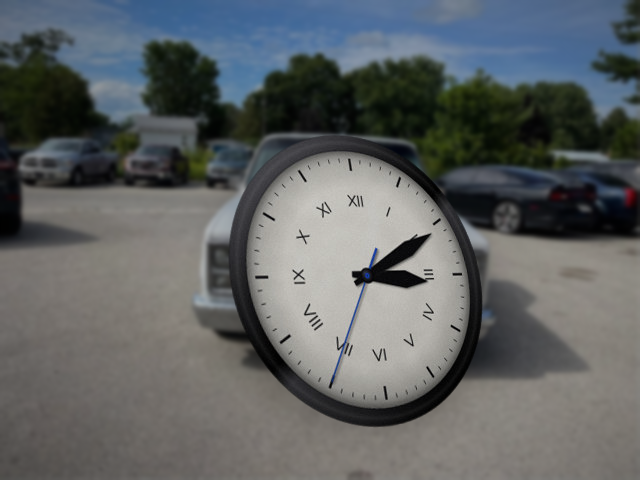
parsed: **3:10:35**
